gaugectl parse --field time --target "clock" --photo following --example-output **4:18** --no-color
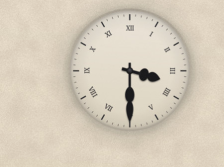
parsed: **3:30**
